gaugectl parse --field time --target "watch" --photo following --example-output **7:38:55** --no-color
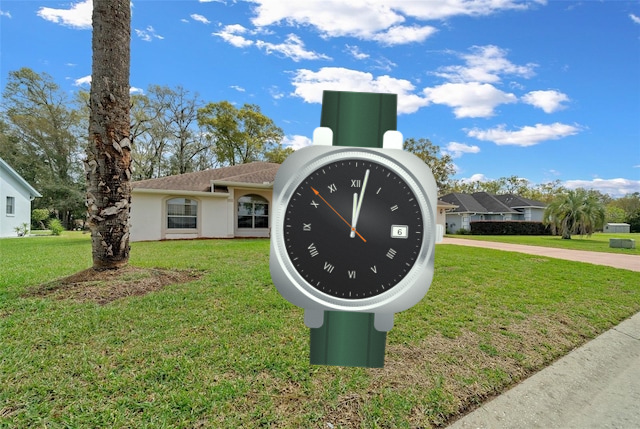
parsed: **12:01:52**
